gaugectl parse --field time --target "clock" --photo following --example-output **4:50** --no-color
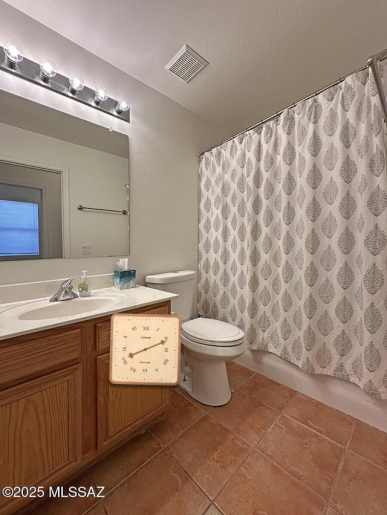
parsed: **8:11**
